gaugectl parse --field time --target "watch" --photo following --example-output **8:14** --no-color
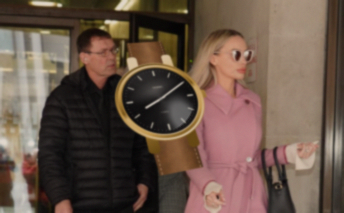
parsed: **8:10**
